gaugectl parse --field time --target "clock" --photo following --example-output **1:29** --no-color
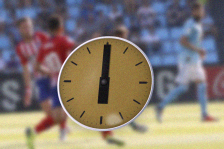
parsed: **6:00**
